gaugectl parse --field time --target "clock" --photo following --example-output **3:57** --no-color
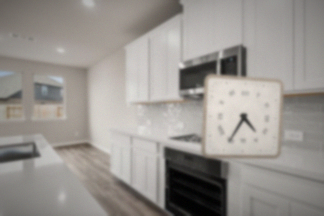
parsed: **4:35**
